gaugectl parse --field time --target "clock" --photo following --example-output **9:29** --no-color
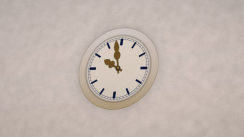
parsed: **9:58**
